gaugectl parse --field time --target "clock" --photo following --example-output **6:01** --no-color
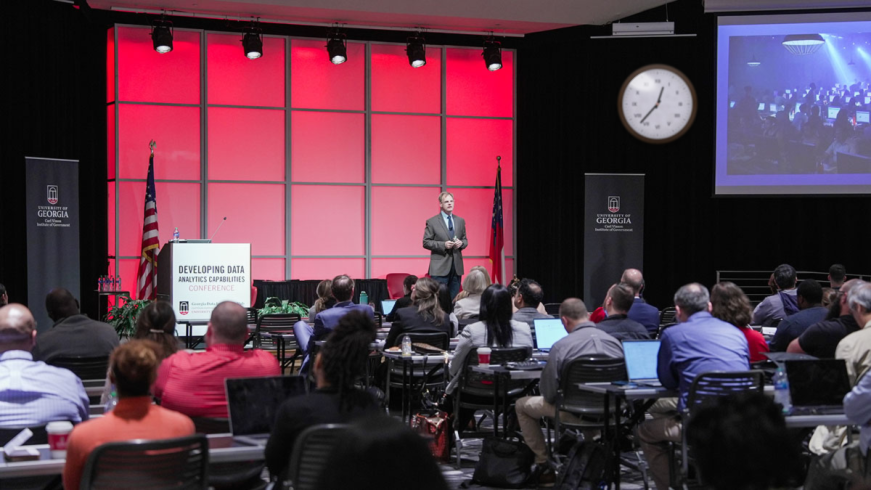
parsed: **12:37**
